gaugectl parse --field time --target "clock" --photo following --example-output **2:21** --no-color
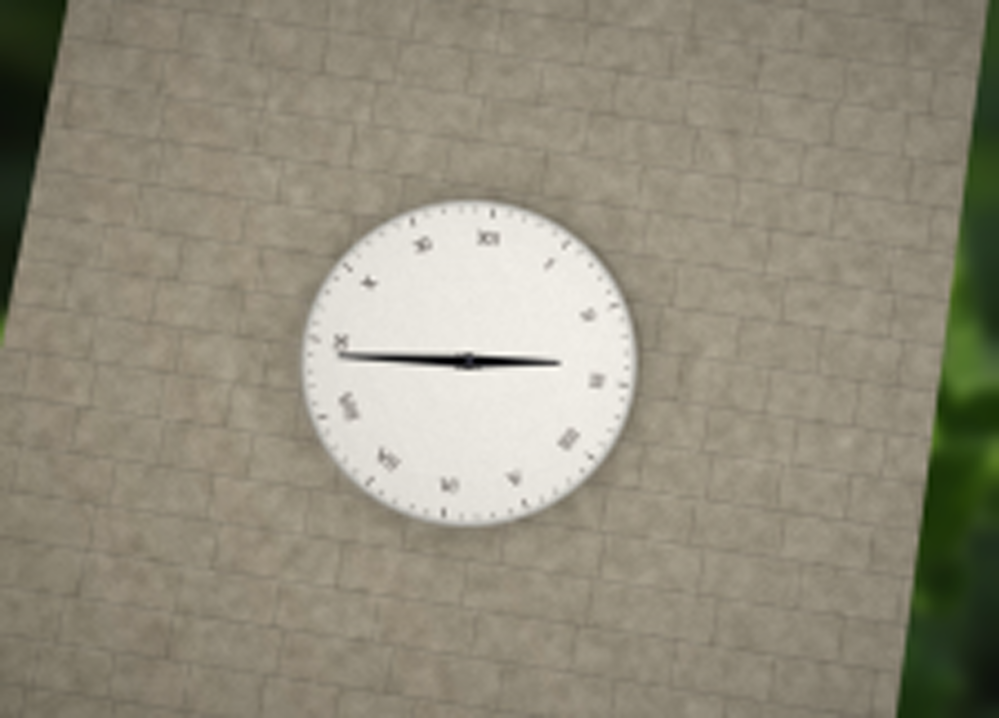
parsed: **2:44**
